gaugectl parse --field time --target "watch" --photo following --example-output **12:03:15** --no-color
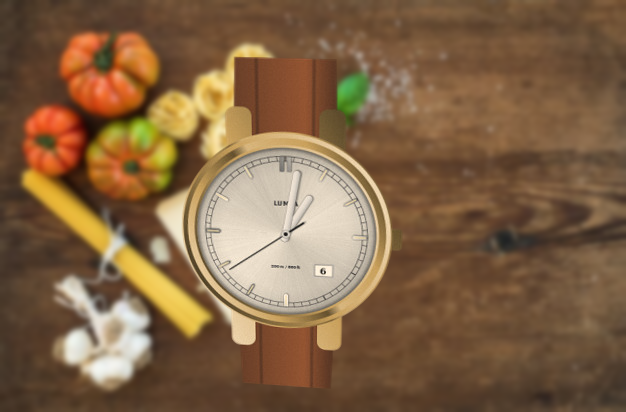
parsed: **1:01:39**
